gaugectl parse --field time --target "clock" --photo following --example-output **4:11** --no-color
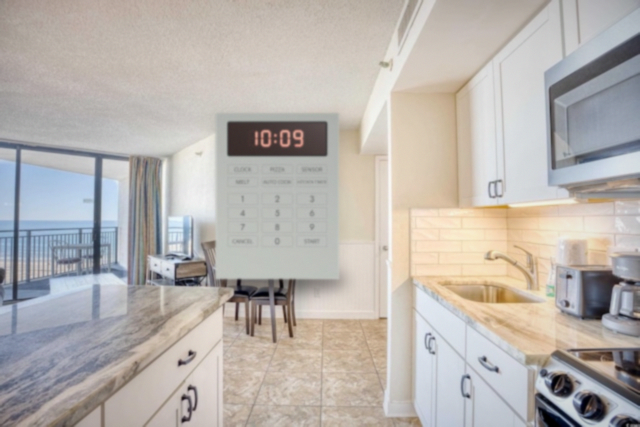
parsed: **10:09**
